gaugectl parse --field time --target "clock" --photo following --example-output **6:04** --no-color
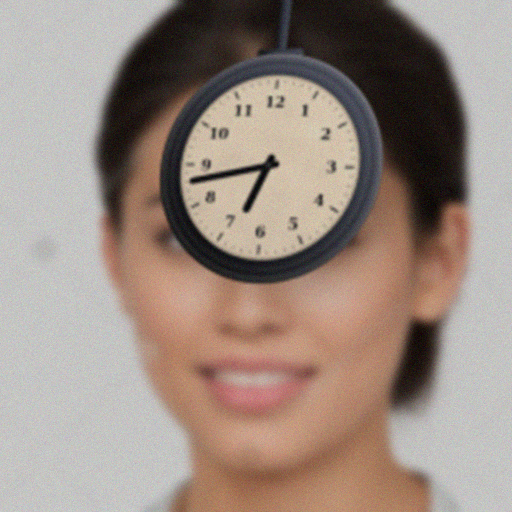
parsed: **6:43**
